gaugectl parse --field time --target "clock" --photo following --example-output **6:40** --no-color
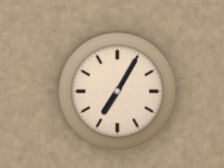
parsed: **7:05**
